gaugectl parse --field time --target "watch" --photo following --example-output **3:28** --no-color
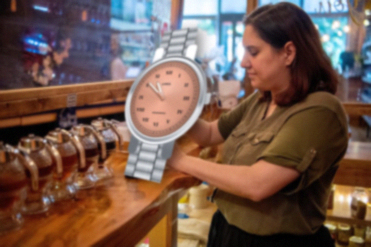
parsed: **10:51**
